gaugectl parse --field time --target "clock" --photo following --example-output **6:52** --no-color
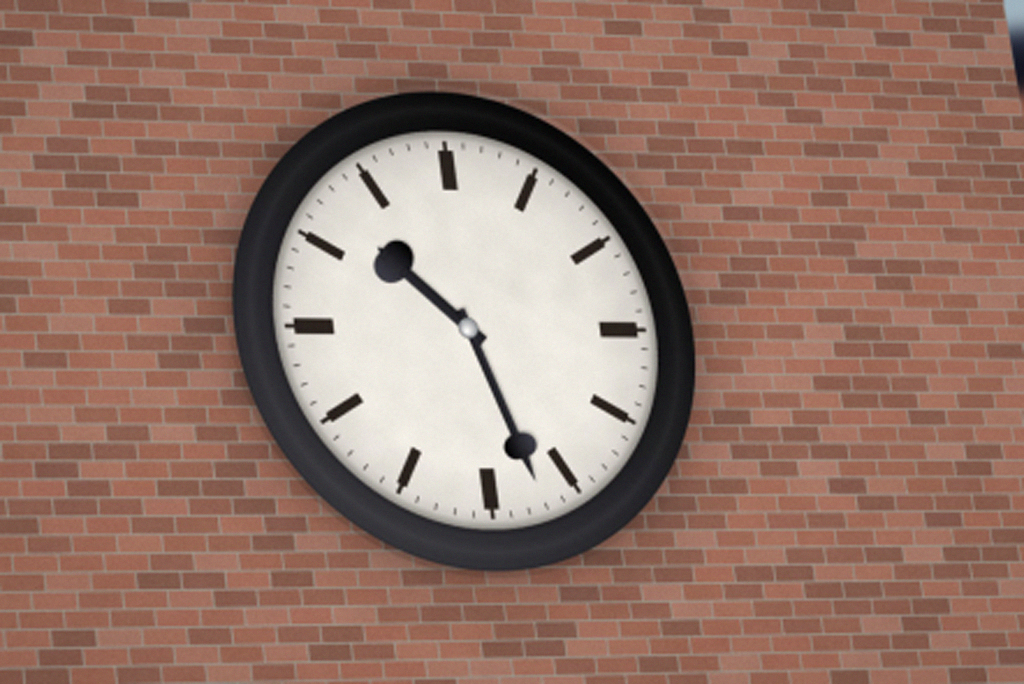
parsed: **10:27**
